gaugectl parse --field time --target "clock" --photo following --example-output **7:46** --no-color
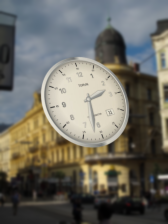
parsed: **2:32**
